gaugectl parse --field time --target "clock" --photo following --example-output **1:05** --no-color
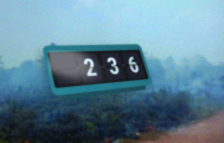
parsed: **2:36**
